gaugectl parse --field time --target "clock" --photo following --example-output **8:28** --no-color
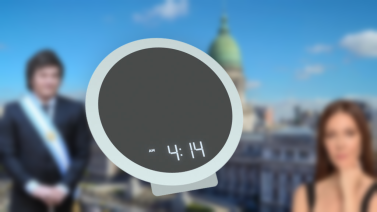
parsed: **4:14**
